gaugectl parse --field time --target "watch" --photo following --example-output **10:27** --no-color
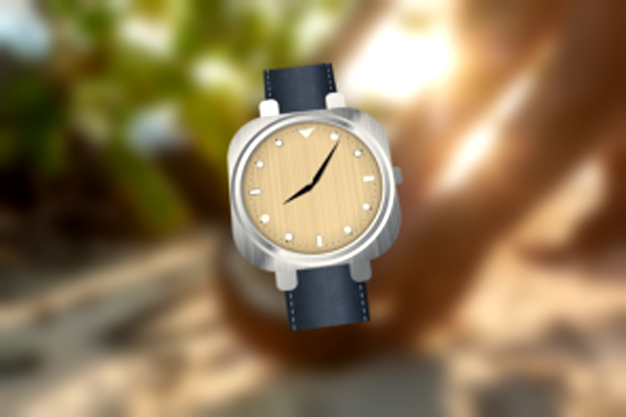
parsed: **8:06**
